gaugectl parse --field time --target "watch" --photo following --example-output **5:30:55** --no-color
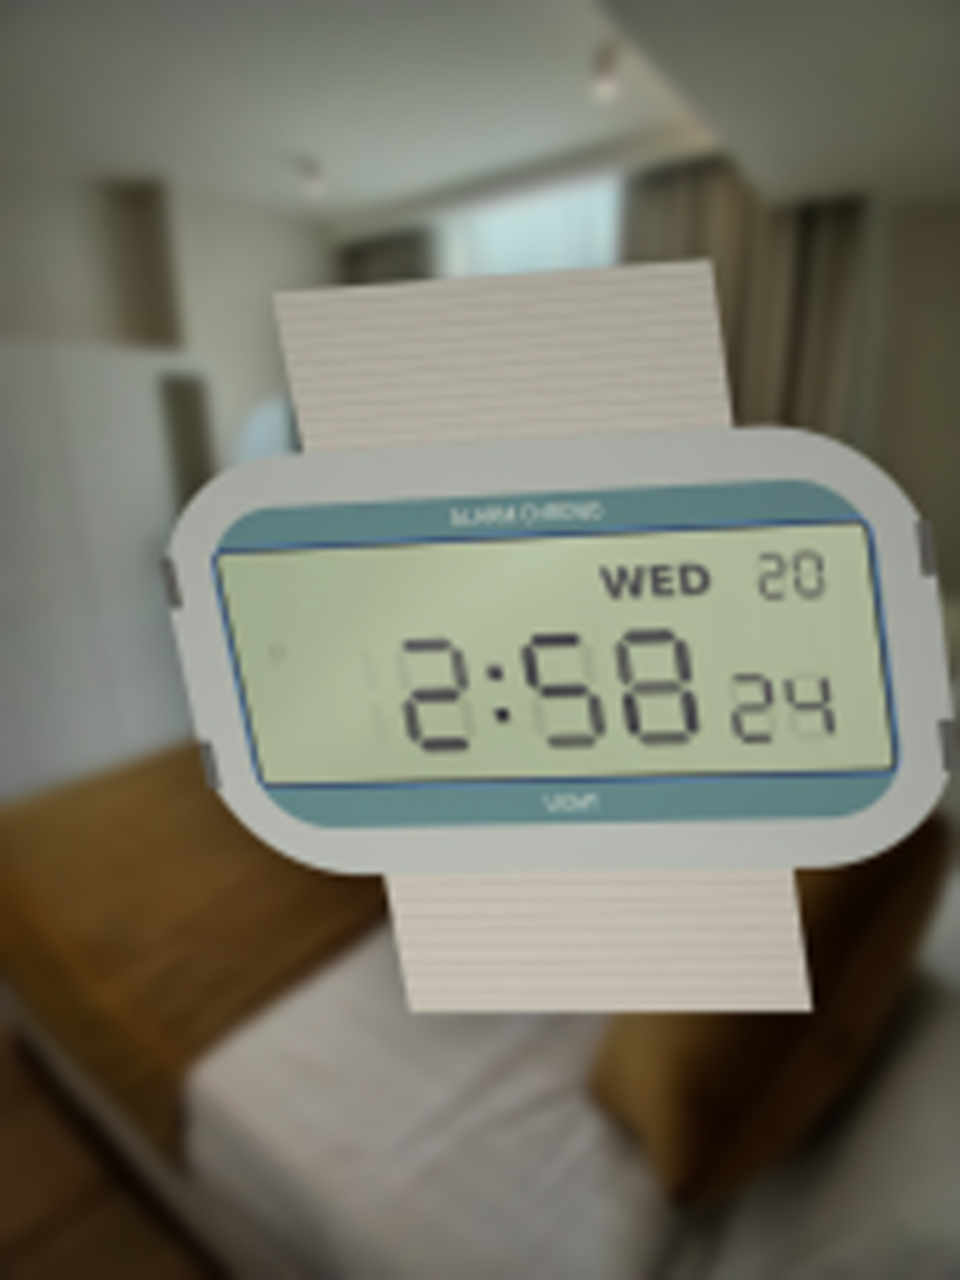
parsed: **2:58:24**
